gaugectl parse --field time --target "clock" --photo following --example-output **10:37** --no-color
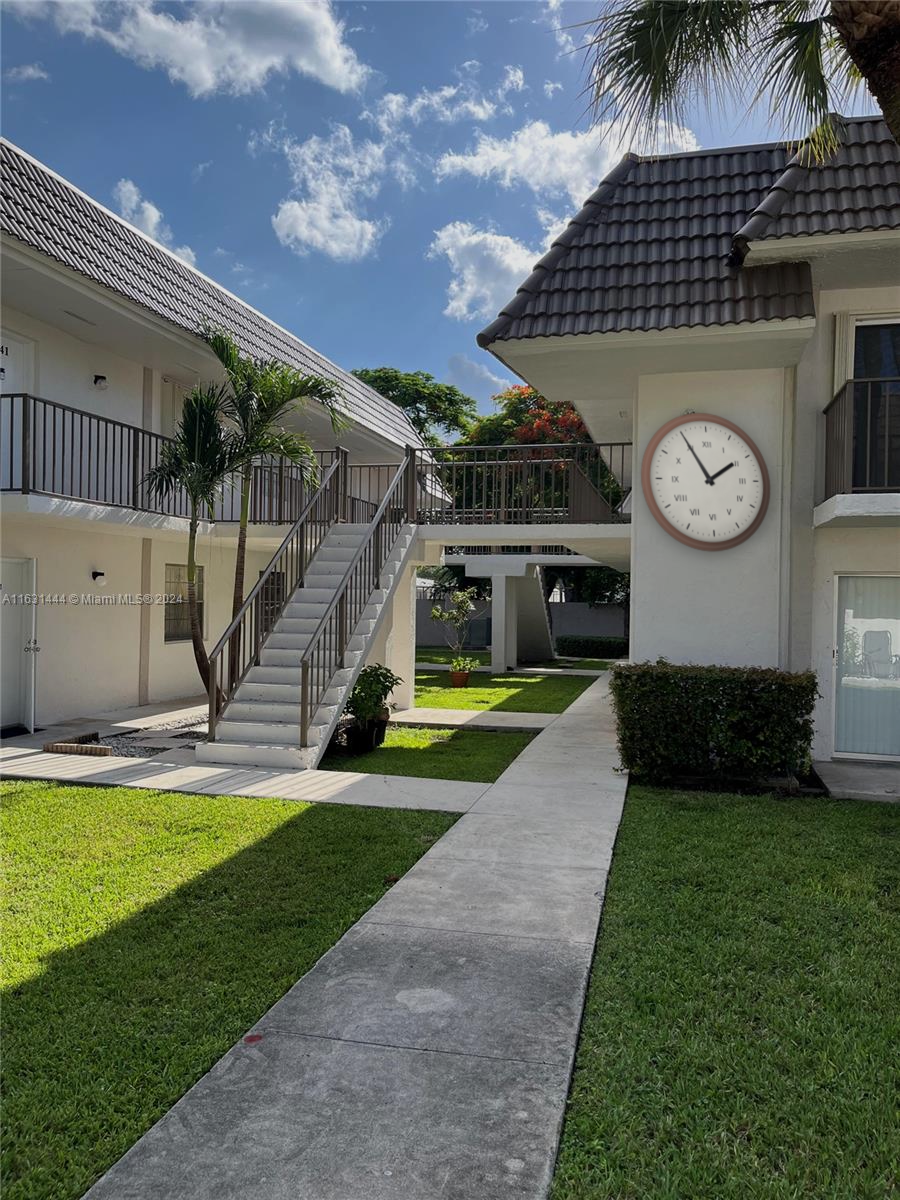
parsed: **1:55**
